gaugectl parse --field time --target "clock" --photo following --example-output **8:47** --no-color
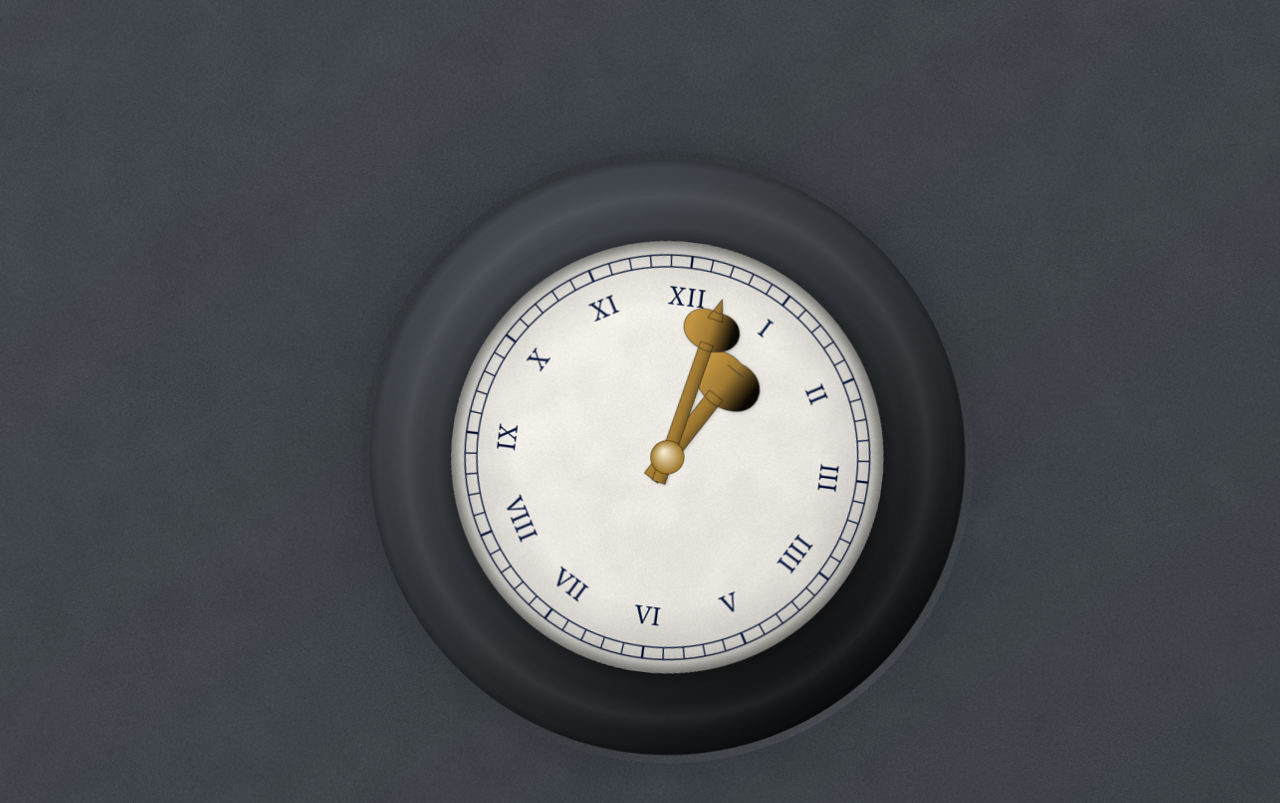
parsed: **1:02**
